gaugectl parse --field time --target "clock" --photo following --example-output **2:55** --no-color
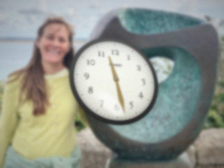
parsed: **11:28**
